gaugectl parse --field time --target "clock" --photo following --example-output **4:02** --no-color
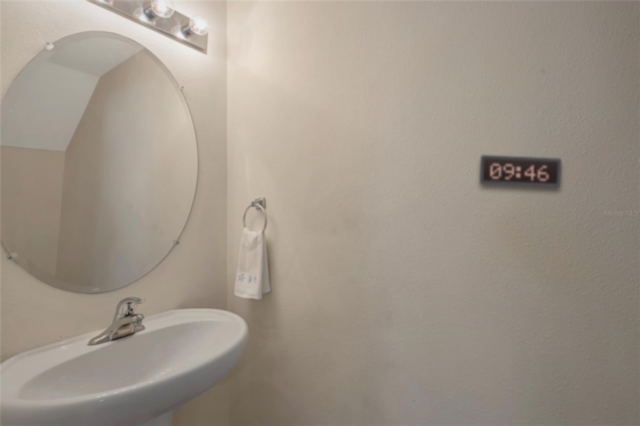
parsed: **9:46**
